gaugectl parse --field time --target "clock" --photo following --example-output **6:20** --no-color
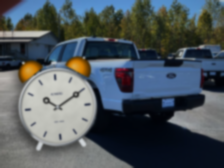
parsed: **10:10**
